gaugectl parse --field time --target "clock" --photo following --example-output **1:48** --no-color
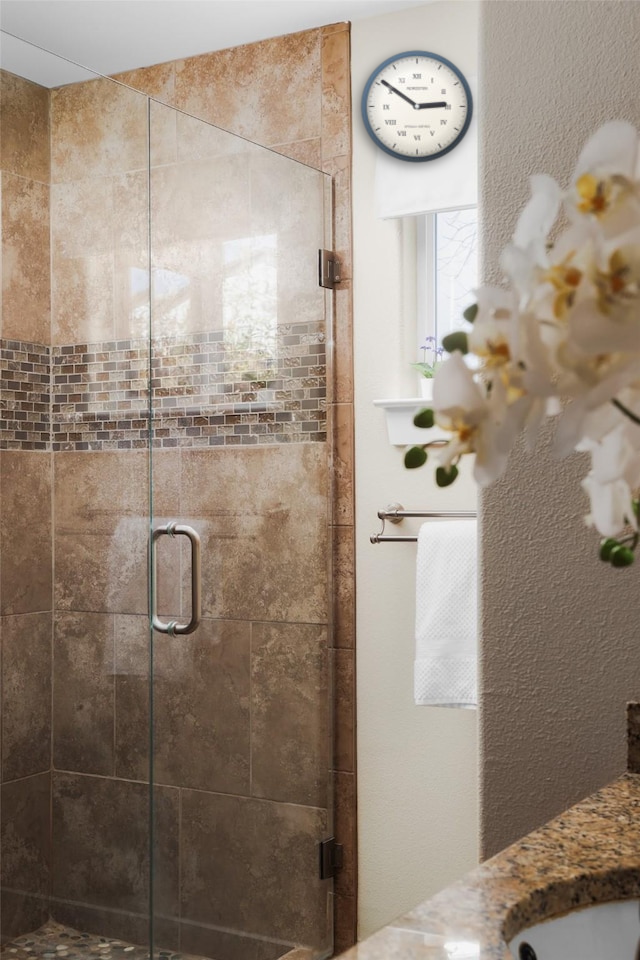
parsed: **2:51**
